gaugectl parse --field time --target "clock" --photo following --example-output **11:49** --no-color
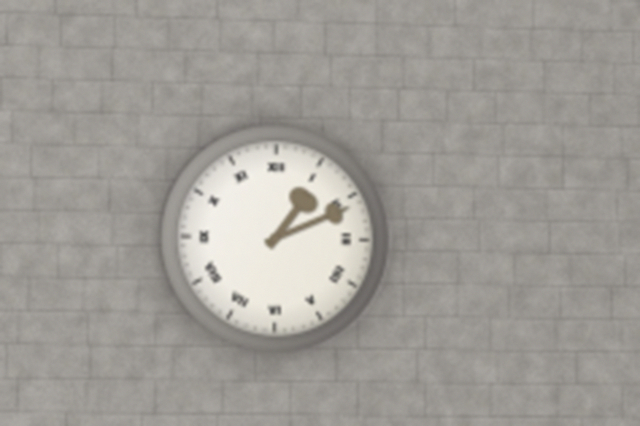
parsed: **1:11**
